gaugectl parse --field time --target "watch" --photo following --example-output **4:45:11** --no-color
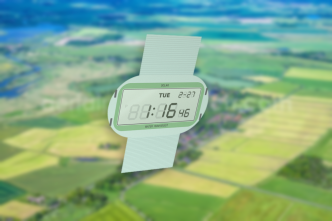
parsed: **1:16:46**
